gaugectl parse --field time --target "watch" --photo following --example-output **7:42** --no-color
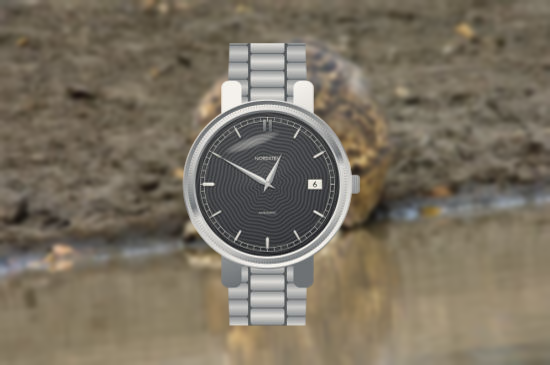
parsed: **12:50**
